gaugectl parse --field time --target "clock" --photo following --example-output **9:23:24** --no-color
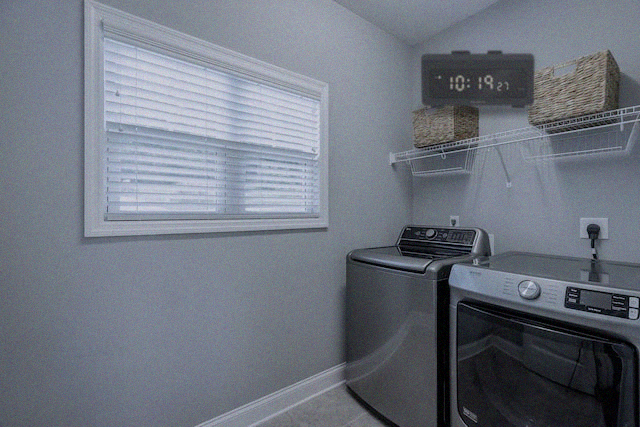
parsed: **10:19:27**
